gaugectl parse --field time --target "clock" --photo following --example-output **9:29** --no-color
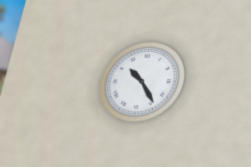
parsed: **10:24**
